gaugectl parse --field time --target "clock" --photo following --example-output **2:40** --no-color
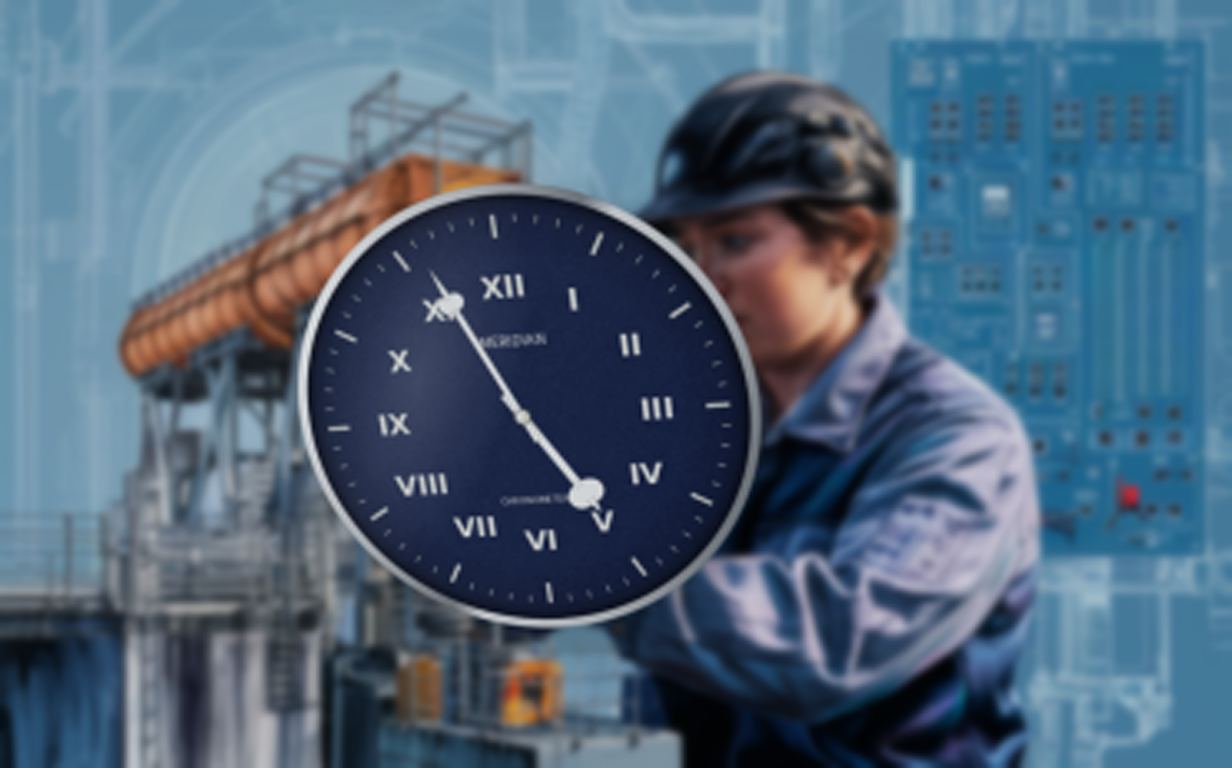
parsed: **4:56**
